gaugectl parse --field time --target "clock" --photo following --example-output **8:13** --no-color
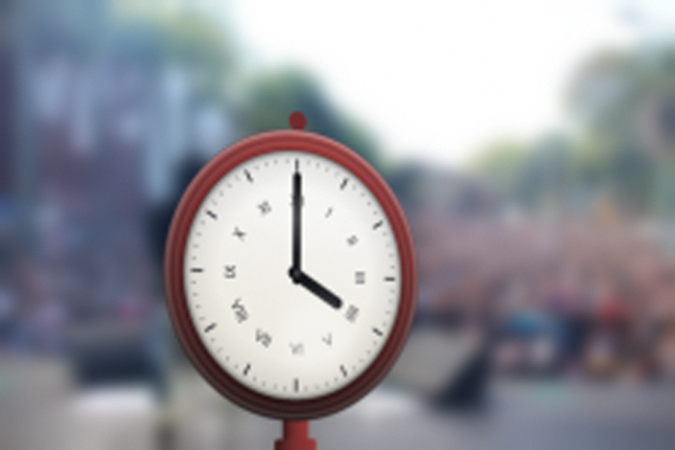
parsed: **4:00**
